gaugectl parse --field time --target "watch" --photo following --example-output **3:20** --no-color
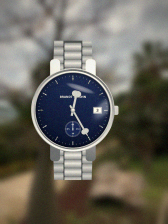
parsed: **12:25**
